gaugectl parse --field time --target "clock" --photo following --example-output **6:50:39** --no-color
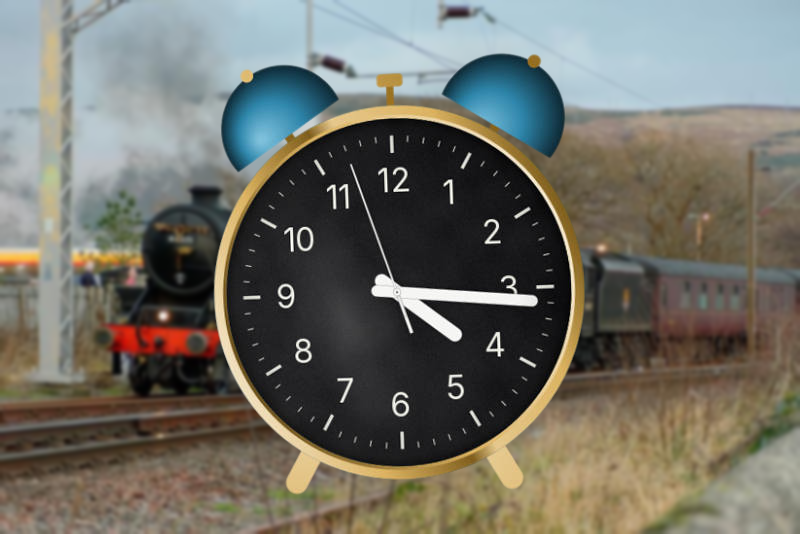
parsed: **4:15:57**
